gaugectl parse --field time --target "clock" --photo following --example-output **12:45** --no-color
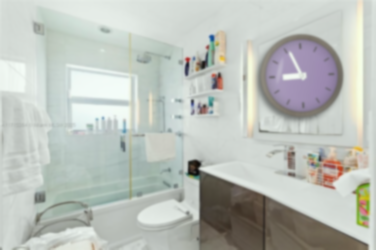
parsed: **8:56**
